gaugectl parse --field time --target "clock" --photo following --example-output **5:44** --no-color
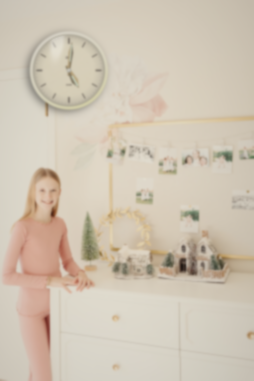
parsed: **5:01**
